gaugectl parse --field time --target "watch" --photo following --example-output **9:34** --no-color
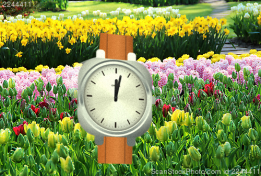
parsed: **12:02**
